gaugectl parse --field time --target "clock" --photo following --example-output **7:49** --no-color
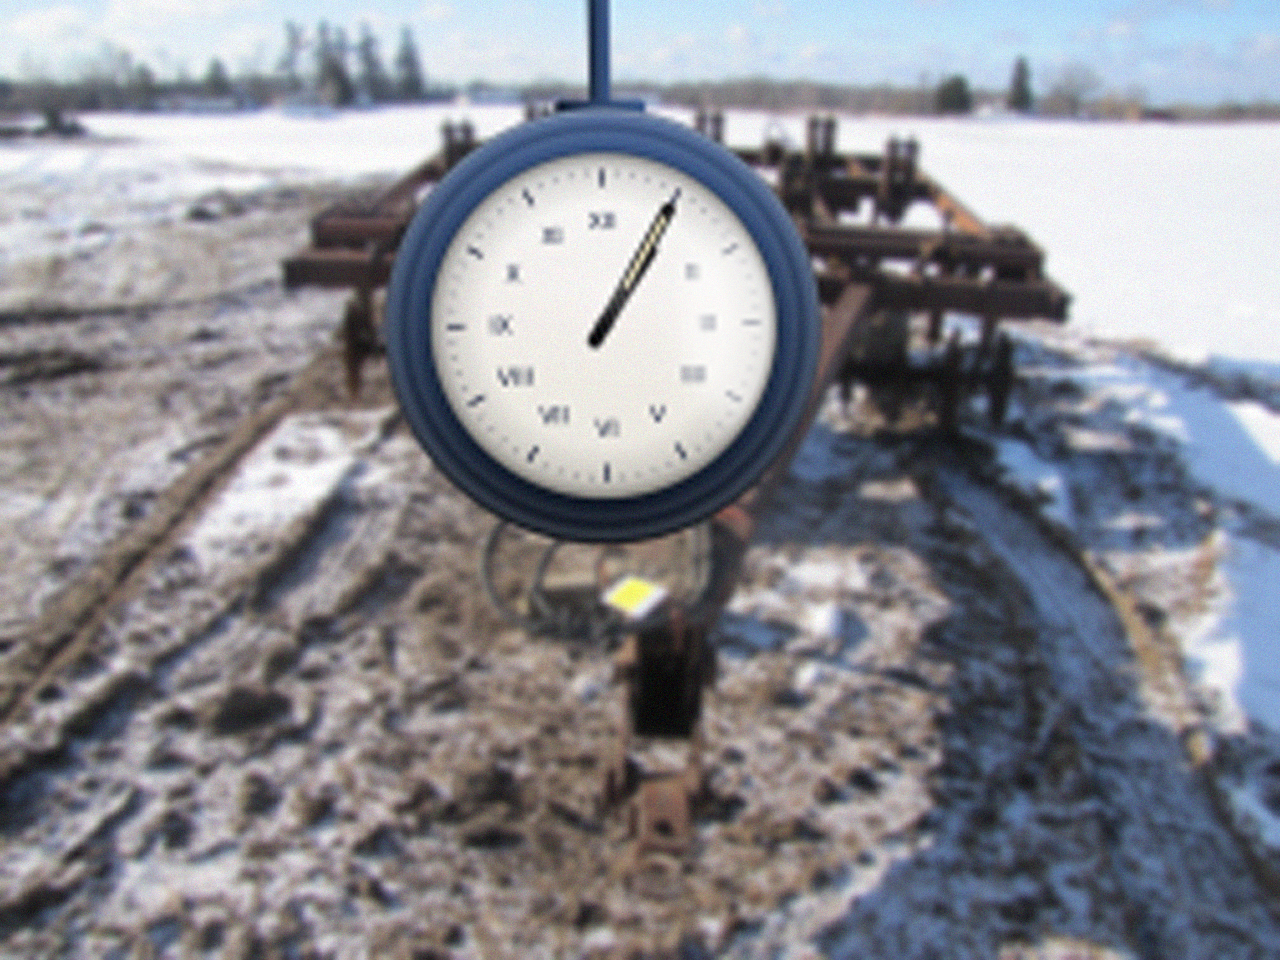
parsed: **1:05**
